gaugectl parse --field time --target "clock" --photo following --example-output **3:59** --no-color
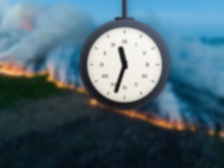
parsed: **11:33**
